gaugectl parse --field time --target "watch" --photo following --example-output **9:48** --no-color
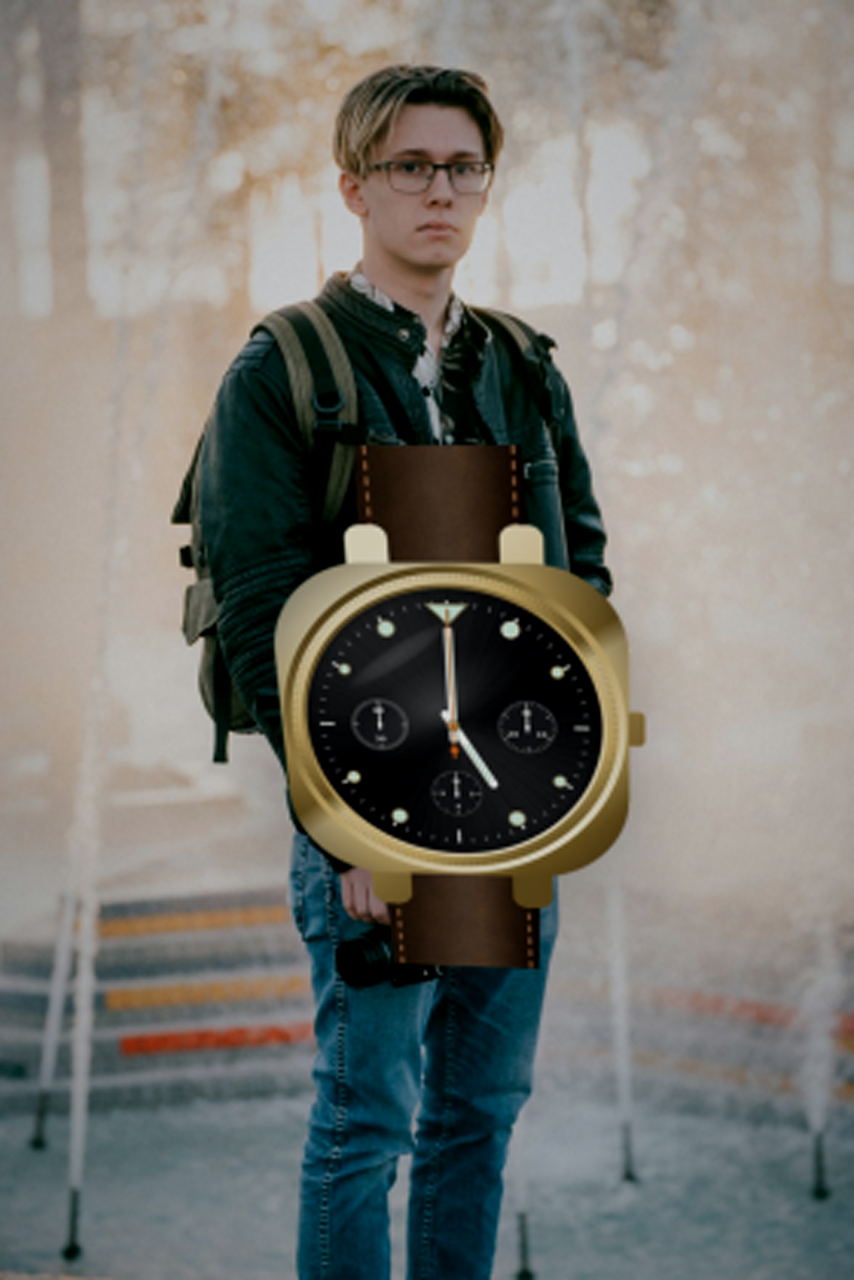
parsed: **5:00**
